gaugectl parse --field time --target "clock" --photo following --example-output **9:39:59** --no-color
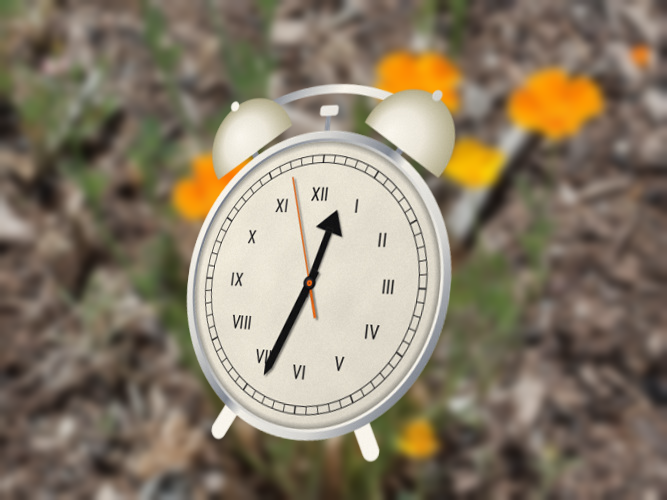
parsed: **12:33:57**
